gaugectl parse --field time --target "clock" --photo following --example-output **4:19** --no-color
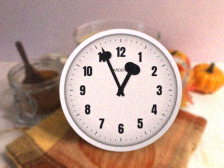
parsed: **12:56**
